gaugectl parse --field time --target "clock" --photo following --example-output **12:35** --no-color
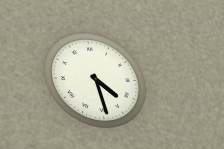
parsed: **4:29**
